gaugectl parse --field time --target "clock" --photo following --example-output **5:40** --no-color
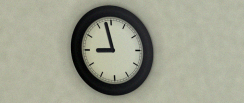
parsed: **8:58**
